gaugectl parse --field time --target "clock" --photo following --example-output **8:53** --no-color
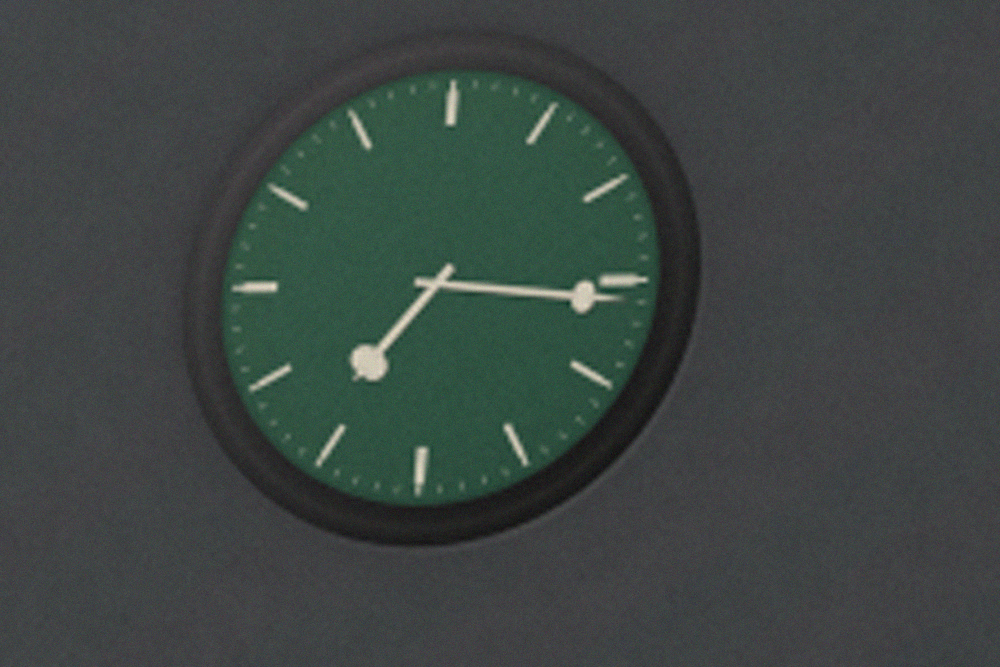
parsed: **7:16**
